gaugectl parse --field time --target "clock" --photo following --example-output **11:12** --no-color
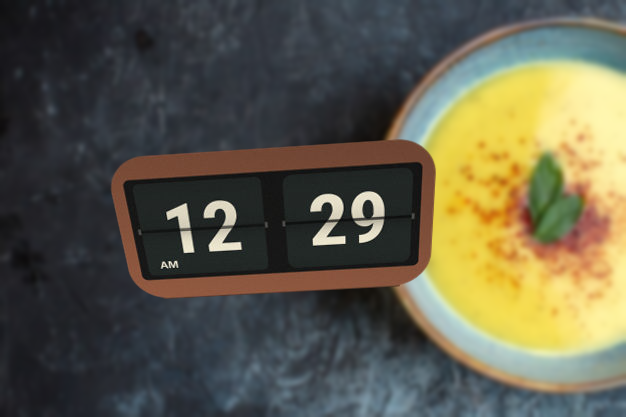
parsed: **12:29**
